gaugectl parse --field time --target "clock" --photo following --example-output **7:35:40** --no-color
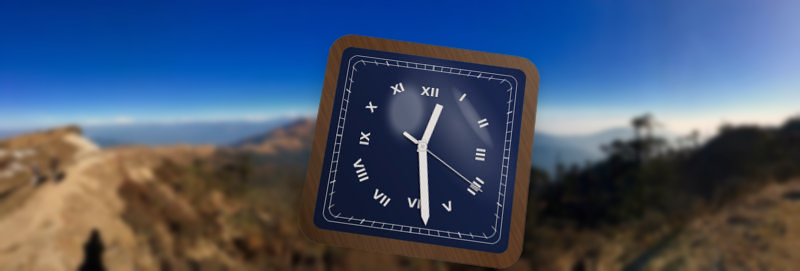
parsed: **12:28:20**
